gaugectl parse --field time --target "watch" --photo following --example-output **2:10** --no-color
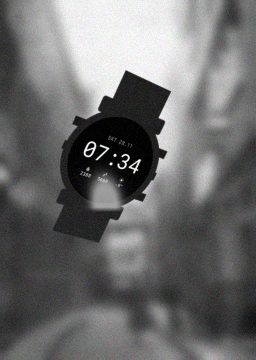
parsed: **7:34**
